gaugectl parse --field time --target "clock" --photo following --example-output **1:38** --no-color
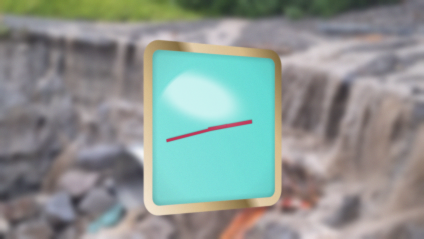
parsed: **2:43**
